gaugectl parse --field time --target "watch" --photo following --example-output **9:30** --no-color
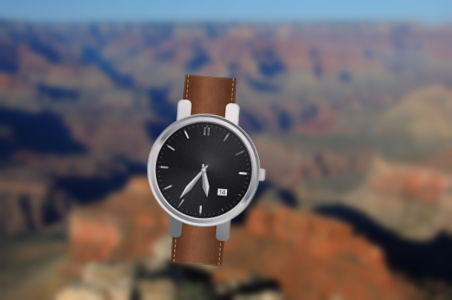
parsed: **5:36**
